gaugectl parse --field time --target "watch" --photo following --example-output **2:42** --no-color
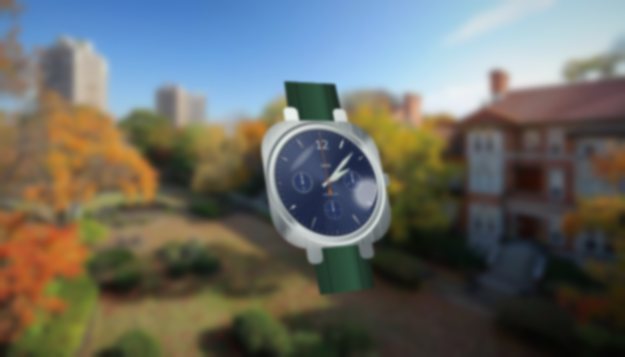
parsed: **2:08**
